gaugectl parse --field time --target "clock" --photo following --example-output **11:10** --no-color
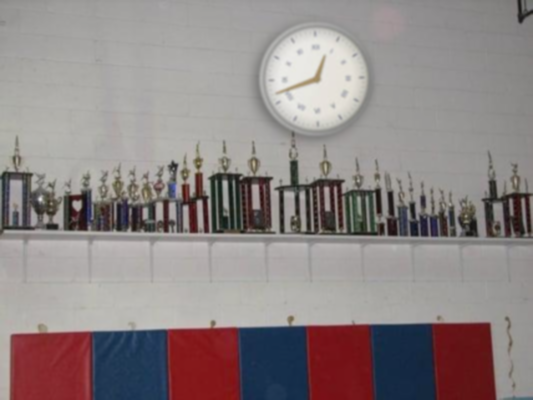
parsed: **12:42**
